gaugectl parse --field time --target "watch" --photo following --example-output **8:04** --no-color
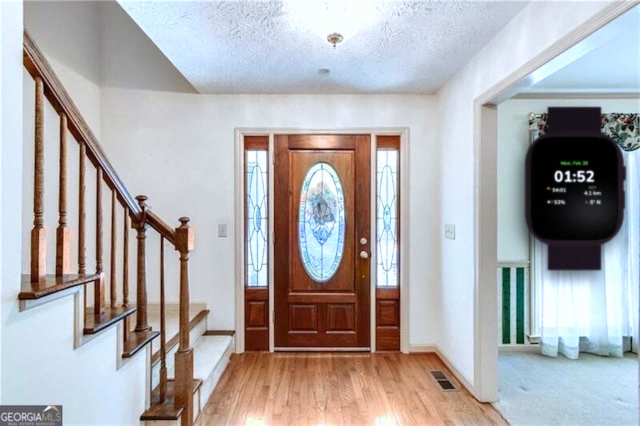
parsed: **1:52**
